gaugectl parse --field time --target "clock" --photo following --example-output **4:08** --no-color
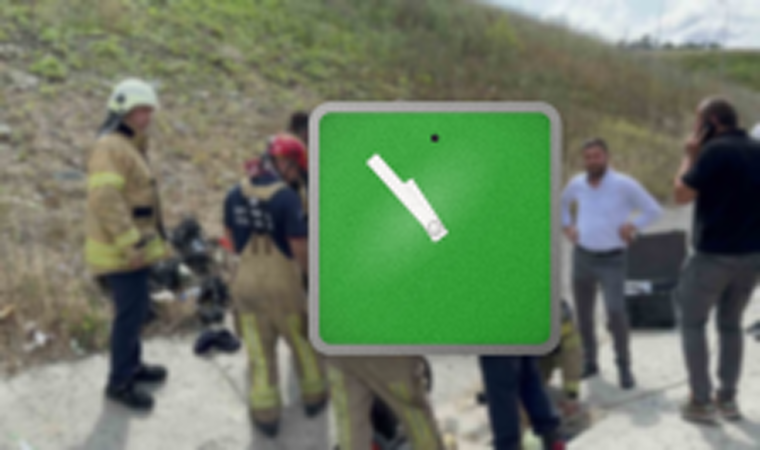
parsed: **10:53**
